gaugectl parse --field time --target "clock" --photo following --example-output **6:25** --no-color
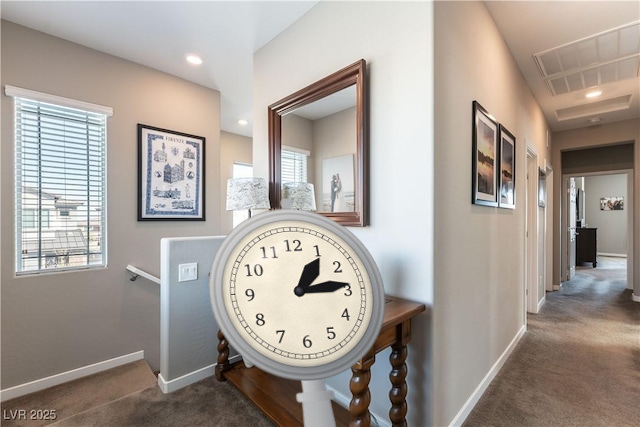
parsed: **1:14**
